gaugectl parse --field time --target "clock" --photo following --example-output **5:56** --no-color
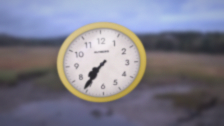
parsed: **7:36**
